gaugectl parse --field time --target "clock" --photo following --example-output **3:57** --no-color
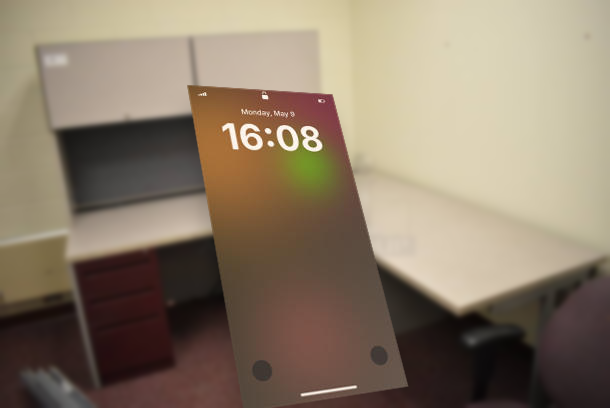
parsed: **16:08**
